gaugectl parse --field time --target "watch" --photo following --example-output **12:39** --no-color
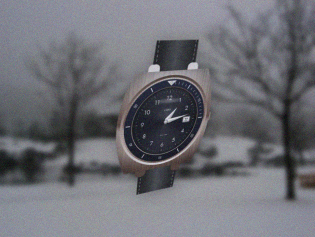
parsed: **1:13**
